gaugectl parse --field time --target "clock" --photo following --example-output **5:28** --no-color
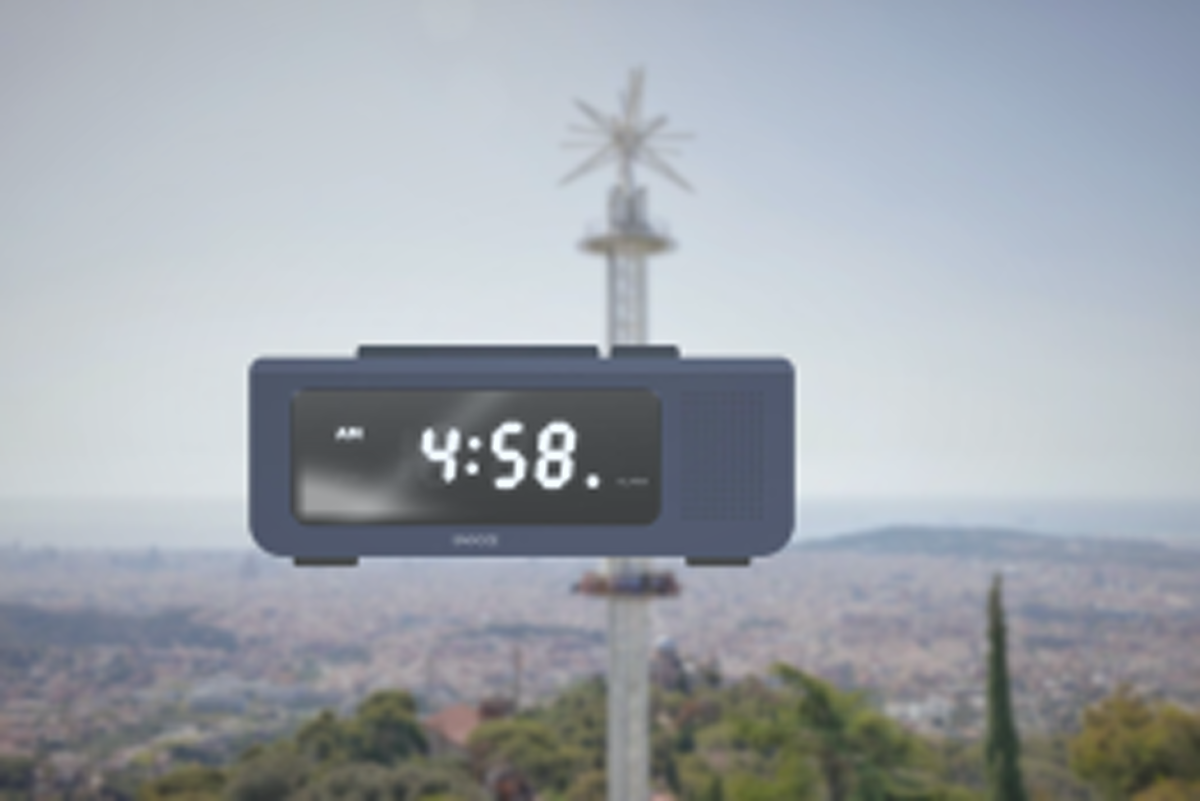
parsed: **4:58**
